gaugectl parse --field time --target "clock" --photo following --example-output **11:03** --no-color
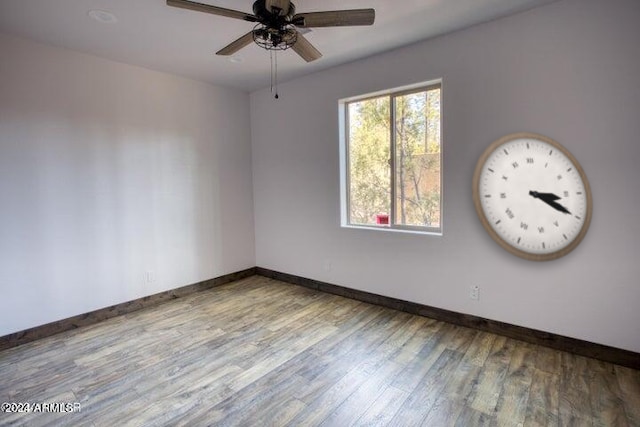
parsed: **3:20**
